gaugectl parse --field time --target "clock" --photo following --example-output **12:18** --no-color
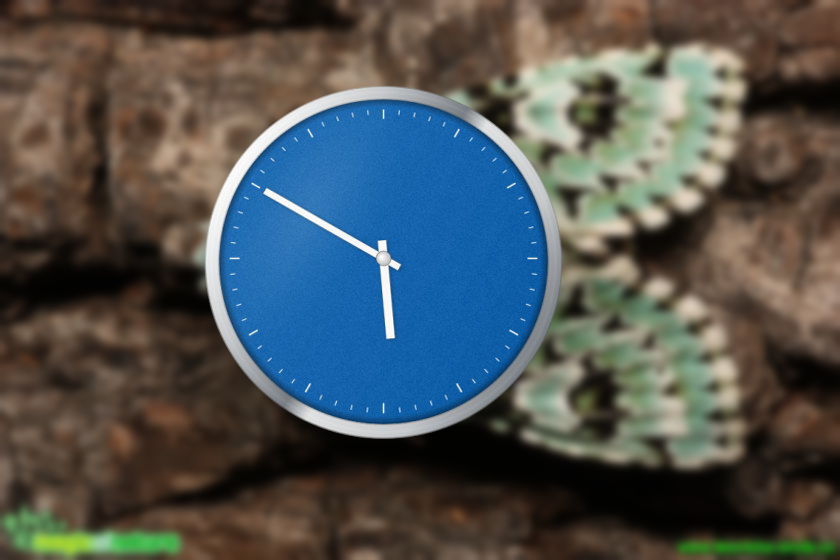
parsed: **5:50**
